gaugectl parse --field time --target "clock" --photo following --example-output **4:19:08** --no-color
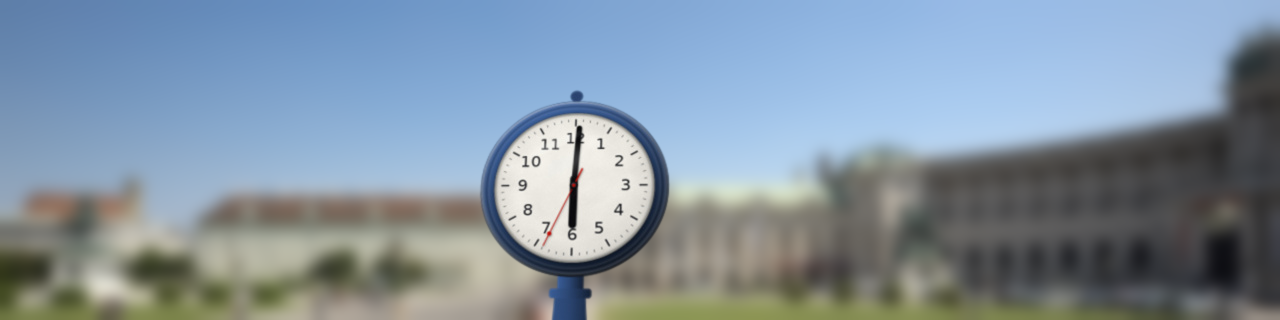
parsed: **6:00:34**
